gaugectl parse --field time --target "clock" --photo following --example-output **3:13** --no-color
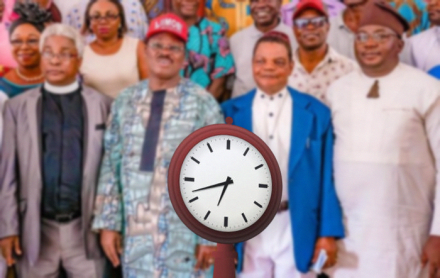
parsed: **6:42**
